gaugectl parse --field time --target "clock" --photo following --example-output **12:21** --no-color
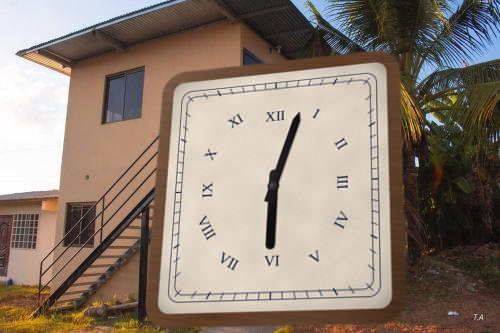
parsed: **6:03**
